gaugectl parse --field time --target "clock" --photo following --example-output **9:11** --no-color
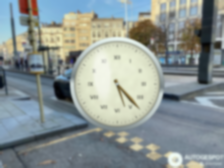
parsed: **5:23**
